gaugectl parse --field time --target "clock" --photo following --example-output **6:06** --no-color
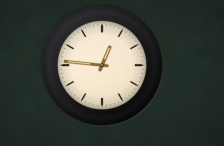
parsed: **12:46**
